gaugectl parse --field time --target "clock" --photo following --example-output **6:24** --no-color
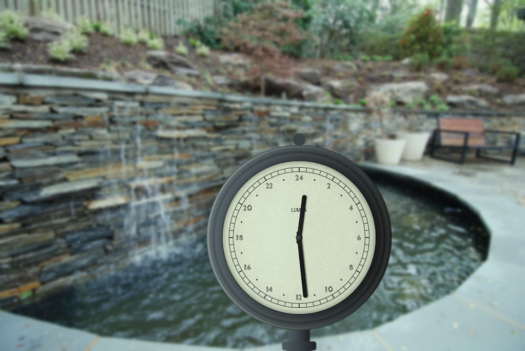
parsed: **0:29**
